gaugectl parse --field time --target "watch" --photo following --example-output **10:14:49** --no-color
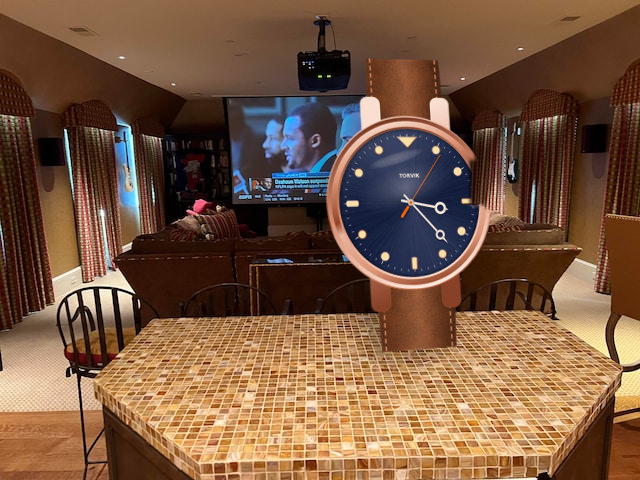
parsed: **3:23:06**
